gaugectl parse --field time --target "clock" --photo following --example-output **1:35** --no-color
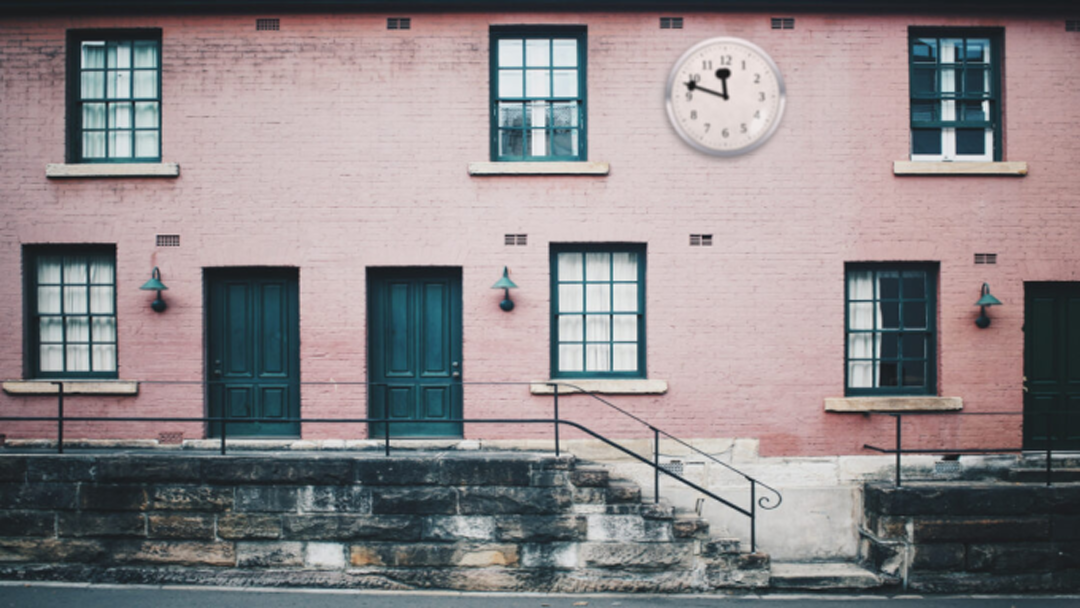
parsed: **11:48**
